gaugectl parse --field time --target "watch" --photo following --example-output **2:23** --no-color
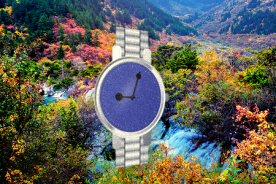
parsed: **9:03**
